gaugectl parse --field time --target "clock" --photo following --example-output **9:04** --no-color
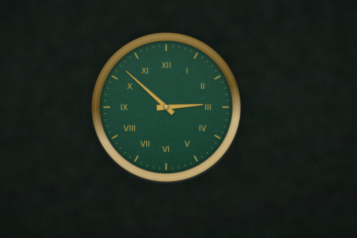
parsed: **2:52**
